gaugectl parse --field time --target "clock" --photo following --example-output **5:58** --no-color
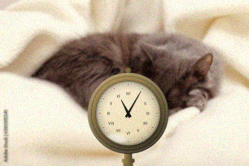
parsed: **11:05**
